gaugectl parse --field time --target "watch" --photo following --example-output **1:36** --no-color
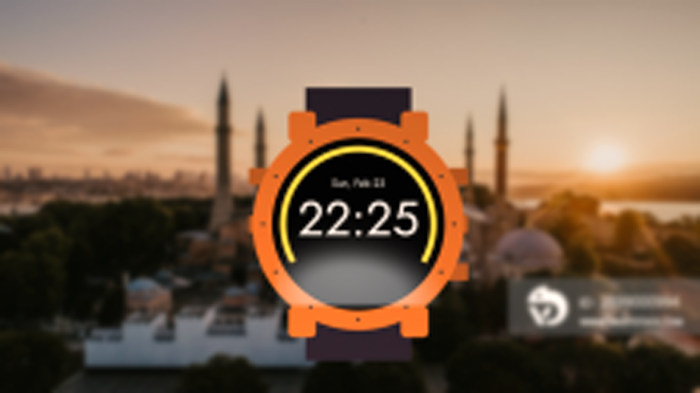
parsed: **22:25**
